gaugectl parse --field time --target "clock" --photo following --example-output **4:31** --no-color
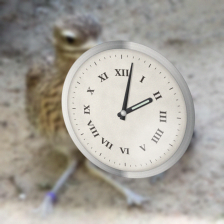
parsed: **2:02**
